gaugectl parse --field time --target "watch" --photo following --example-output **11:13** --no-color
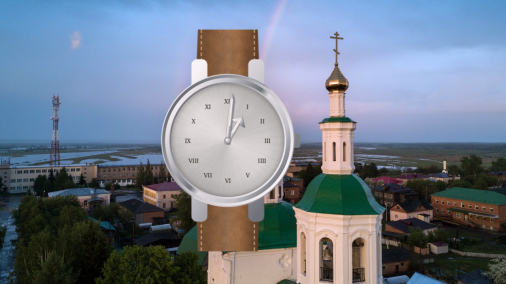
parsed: **1:01**
